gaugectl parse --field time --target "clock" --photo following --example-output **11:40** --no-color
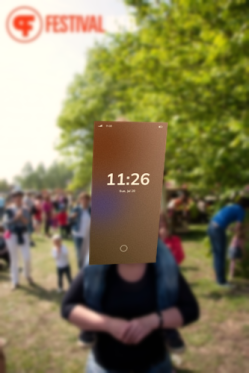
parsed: **11:26**
